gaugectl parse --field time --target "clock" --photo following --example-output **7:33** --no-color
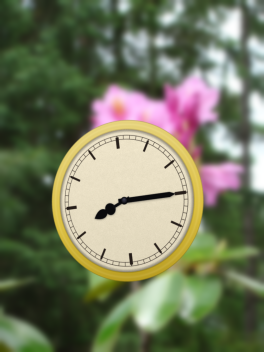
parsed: **8:15**
